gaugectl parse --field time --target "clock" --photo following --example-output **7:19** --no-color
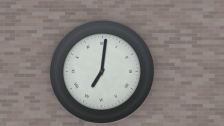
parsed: **7:01**
